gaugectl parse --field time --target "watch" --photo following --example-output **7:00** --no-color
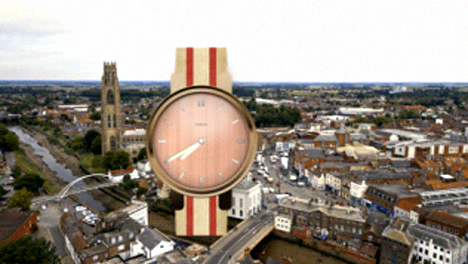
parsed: **7:40**
